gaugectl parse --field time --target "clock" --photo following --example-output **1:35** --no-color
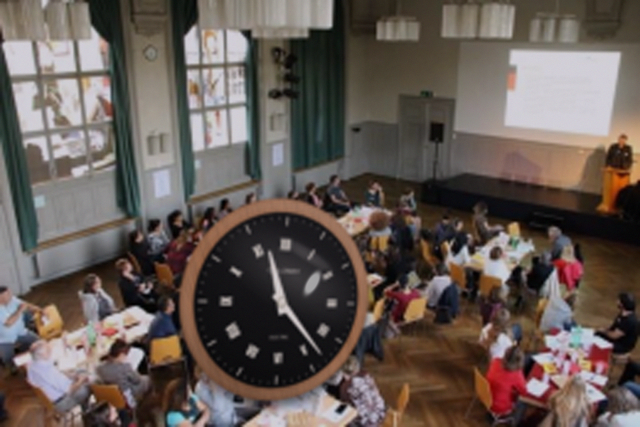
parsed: **11:23**
